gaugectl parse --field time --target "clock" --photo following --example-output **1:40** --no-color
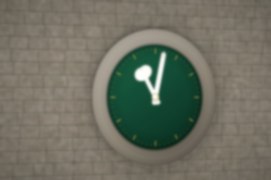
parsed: **11:02**
